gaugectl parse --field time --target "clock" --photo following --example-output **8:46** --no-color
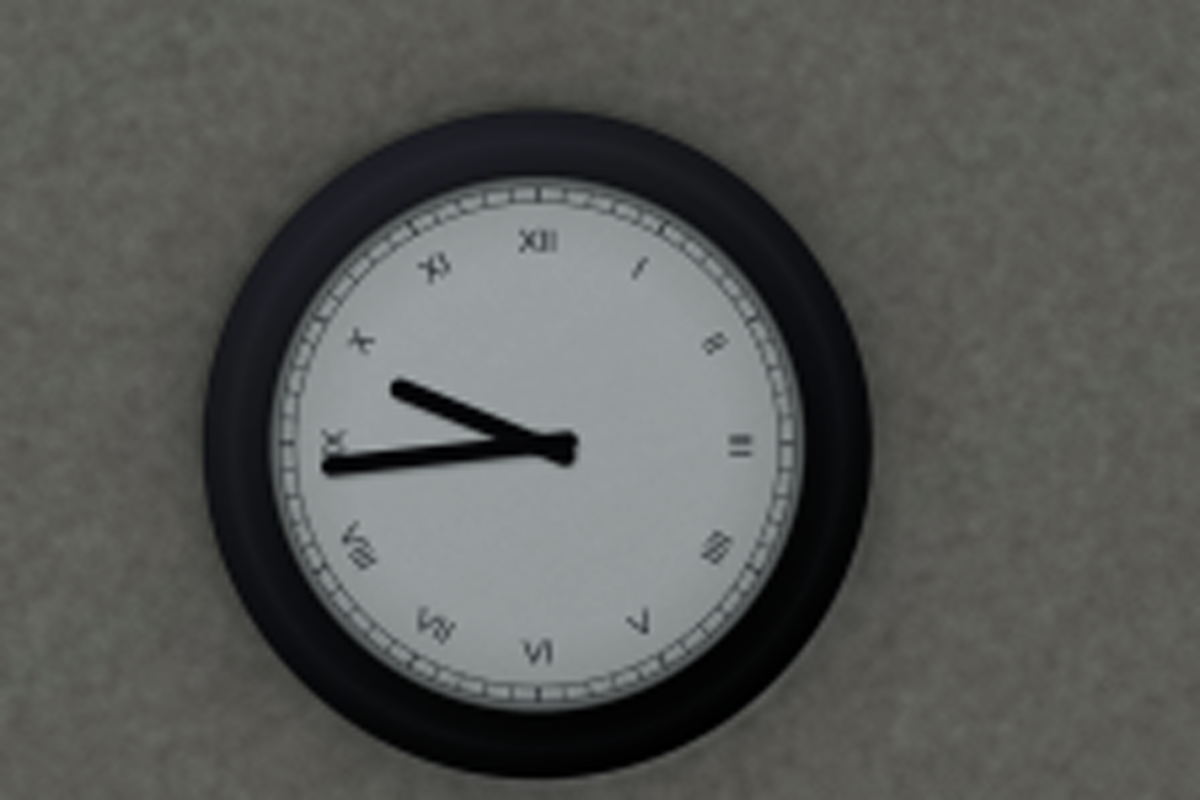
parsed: **9:44**
